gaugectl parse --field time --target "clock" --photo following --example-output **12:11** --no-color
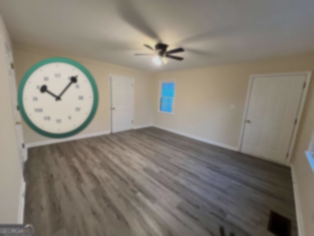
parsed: **10:07**
